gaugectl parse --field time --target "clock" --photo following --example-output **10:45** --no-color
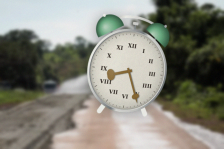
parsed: **8:26**
